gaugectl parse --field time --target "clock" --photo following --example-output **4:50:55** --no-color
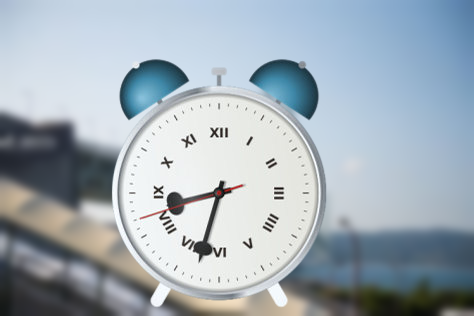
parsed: **8:32:42**
